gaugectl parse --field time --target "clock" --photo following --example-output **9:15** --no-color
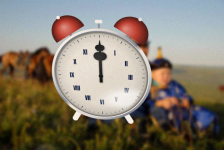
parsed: **12:00**
